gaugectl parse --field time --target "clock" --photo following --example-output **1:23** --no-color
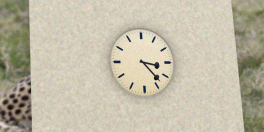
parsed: **3:23**
